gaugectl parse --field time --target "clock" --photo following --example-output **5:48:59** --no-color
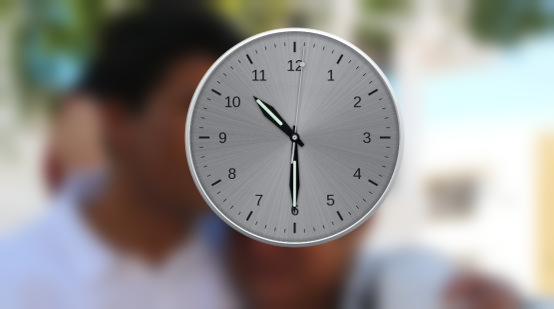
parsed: **10:30:01**
